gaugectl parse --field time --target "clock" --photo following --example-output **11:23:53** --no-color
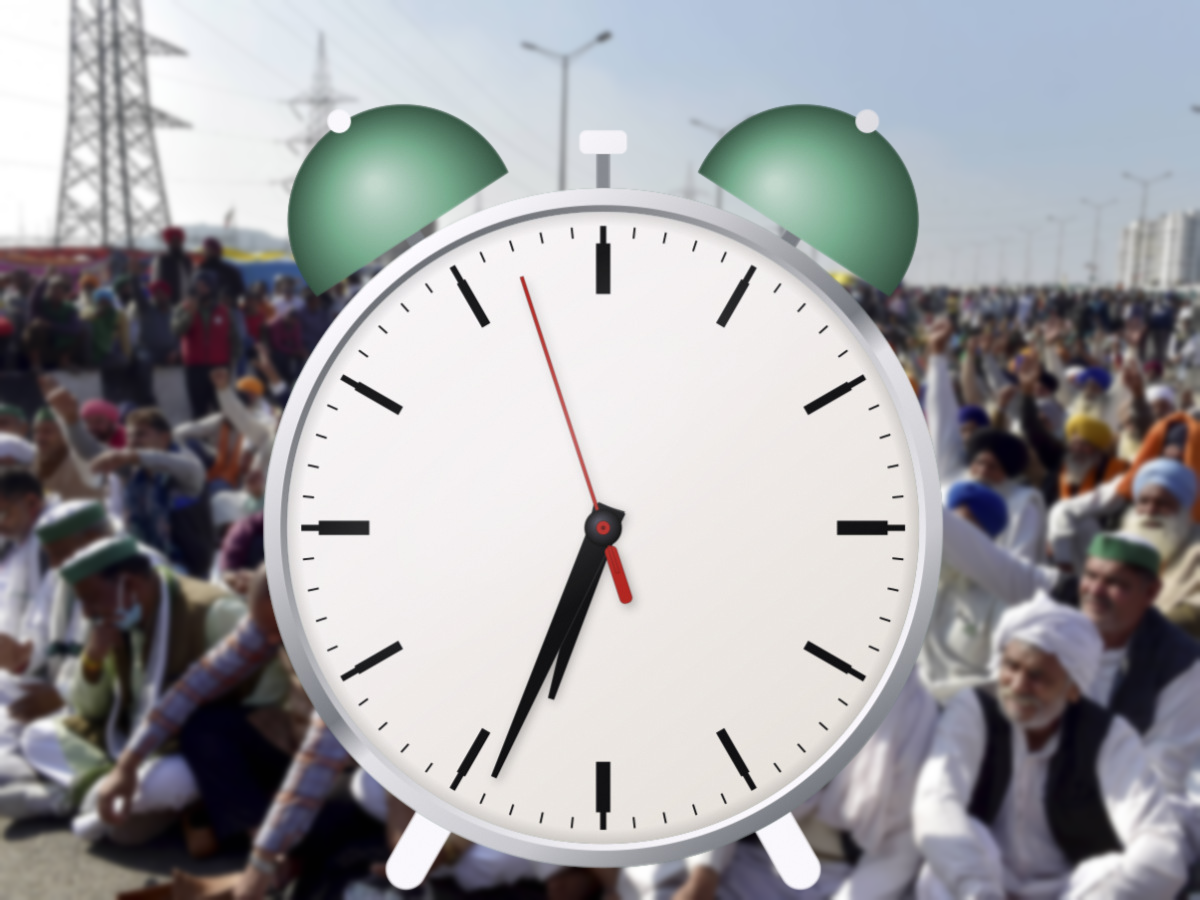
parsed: **6:33:57**
